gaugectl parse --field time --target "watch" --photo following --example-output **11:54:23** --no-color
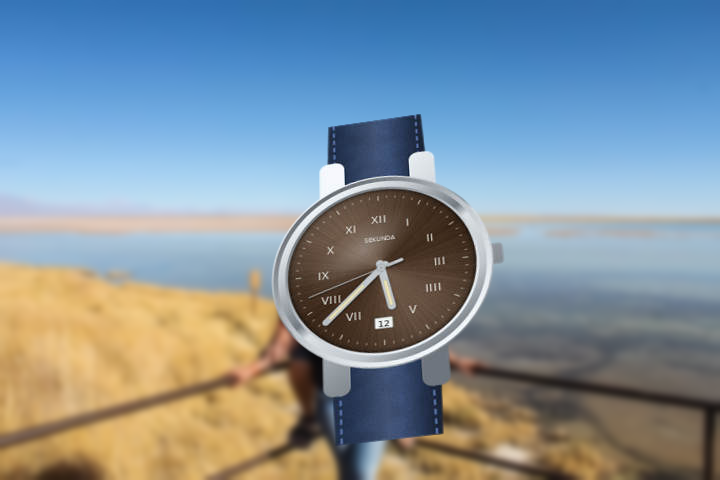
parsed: **5:37:42**
